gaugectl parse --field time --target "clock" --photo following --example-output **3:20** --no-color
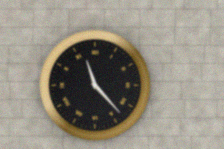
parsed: **11:23**
